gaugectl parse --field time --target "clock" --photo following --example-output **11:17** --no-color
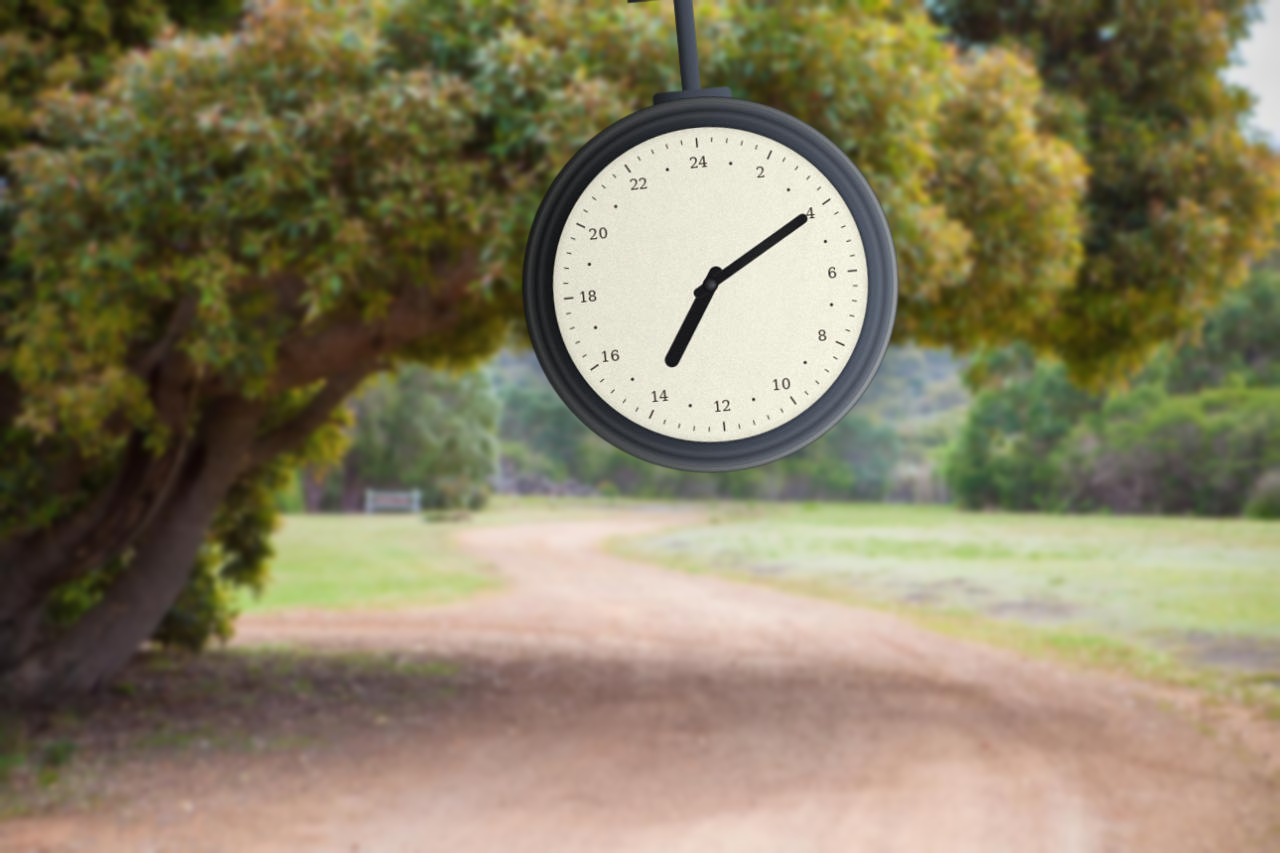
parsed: **14:10**
